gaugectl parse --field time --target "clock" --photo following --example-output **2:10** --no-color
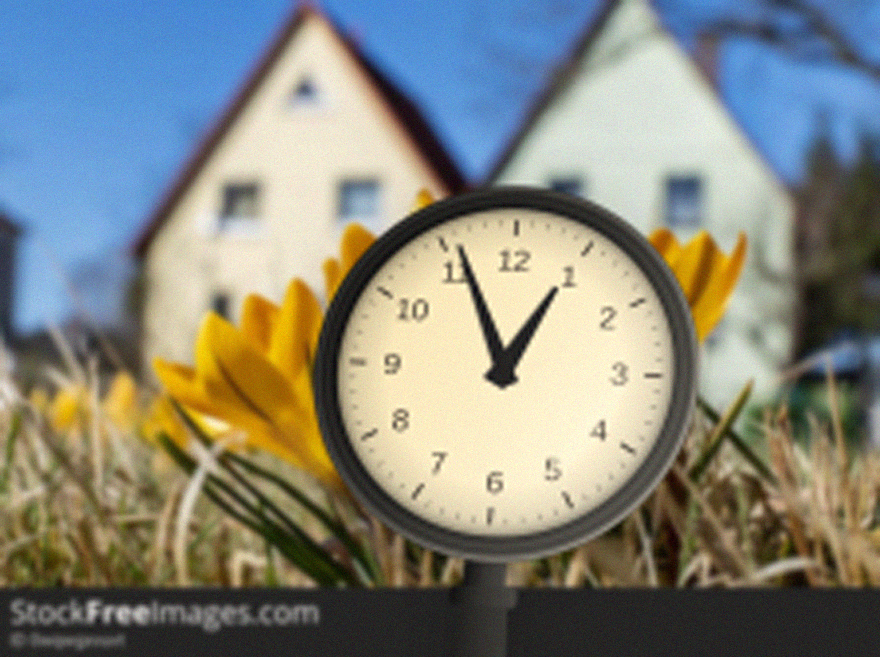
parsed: **12:56**
